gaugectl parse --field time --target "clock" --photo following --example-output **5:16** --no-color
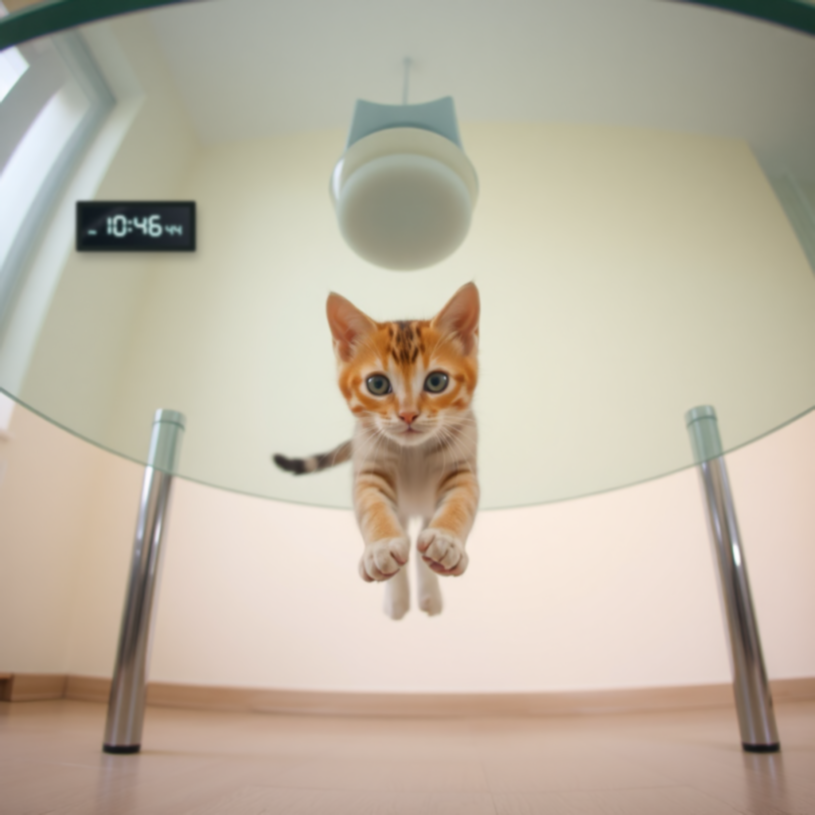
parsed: **10:46**
